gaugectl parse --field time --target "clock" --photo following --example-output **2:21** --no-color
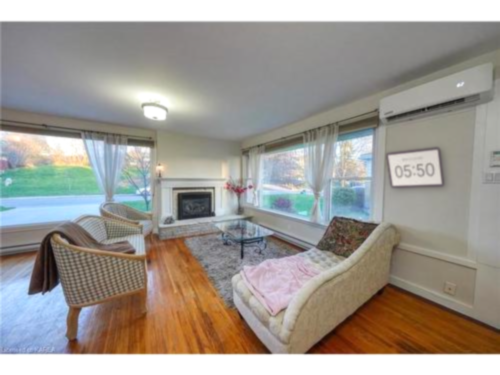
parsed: **5:50**
